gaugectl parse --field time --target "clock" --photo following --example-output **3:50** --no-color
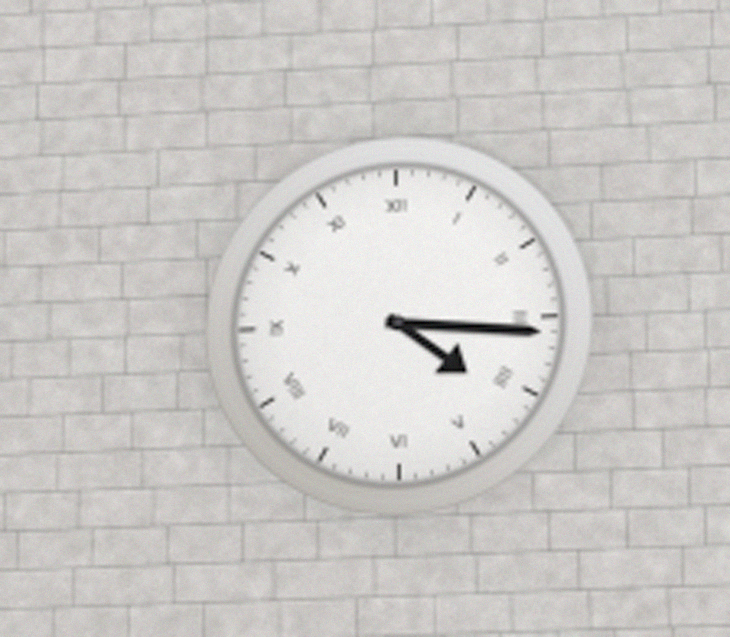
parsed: **4:16**
